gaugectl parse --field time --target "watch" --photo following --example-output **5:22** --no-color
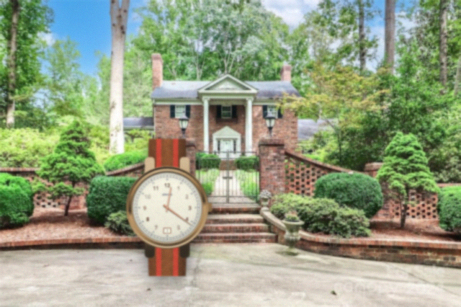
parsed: **12:21**
